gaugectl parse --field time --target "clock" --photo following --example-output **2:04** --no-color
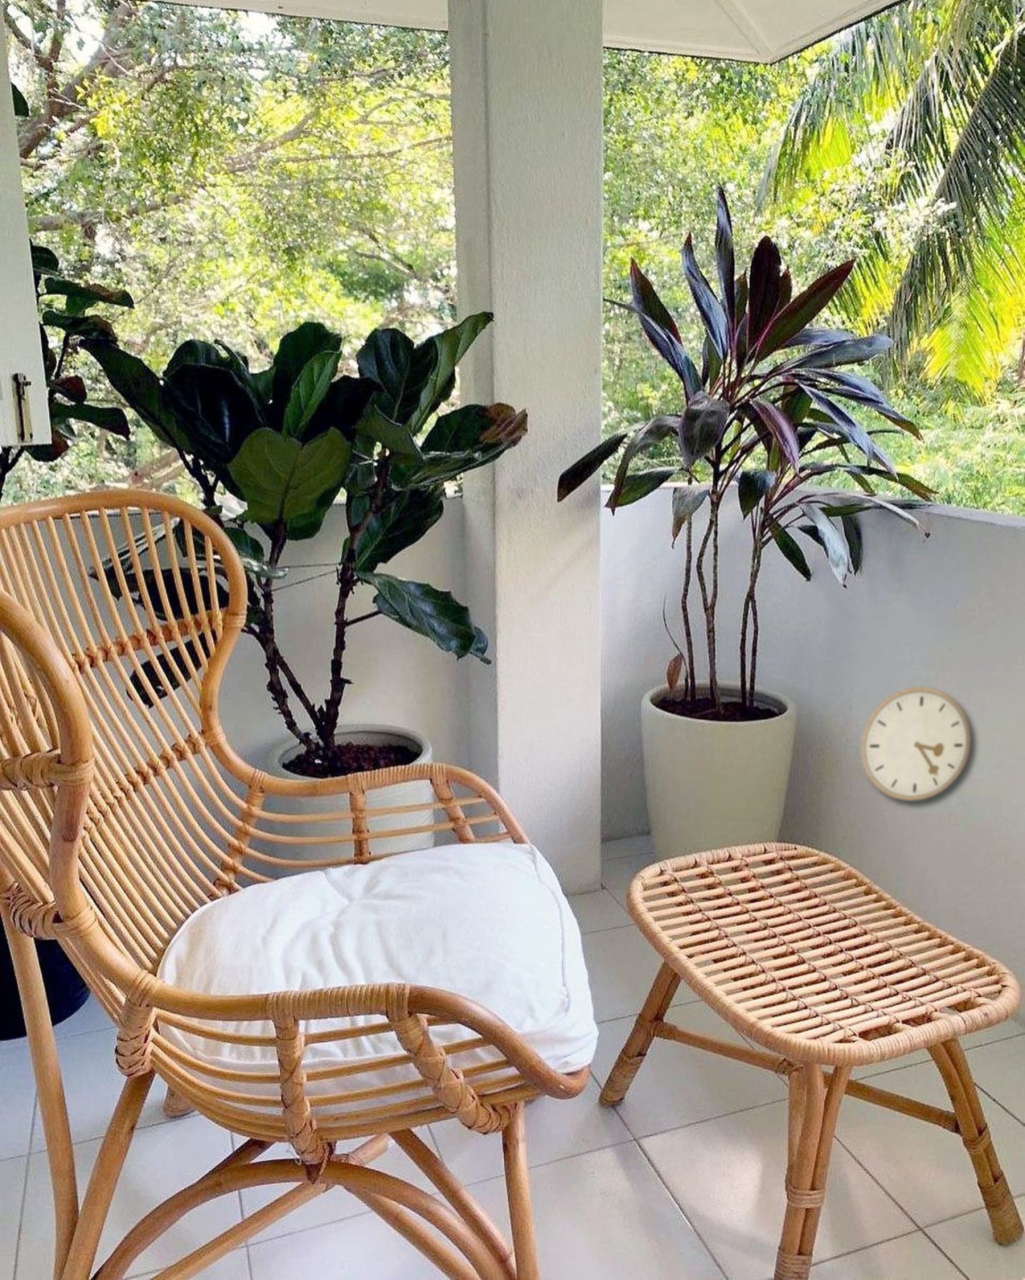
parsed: **3:24**
